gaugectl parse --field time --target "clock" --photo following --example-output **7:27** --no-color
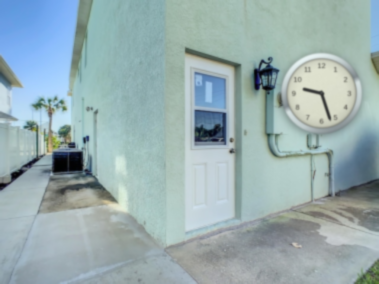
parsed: **9:27**
